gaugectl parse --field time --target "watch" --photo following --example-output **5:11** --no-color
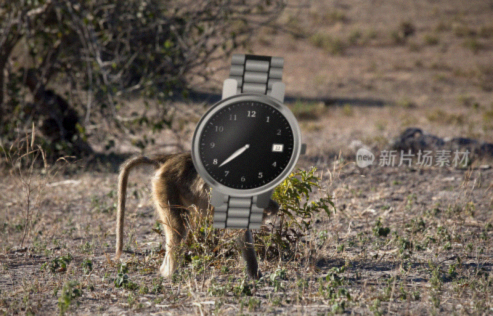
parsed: **7:38**
